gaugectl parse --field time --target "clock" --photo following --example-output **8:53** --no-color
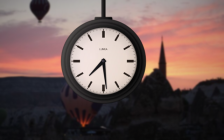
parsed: **7:29**
